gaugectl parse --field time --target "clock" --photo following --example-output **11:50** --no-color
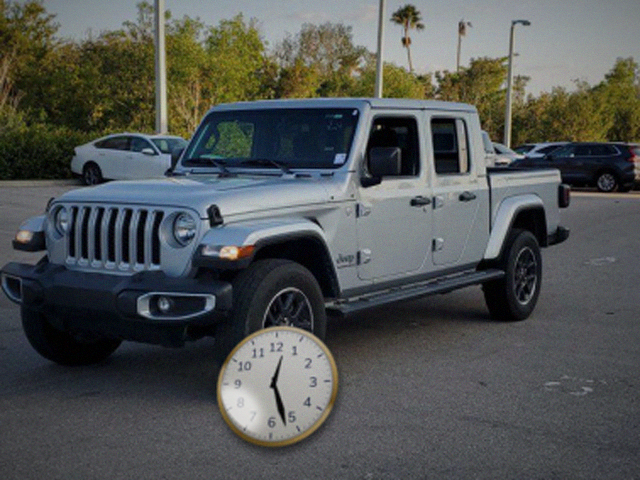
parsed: **12:27**
